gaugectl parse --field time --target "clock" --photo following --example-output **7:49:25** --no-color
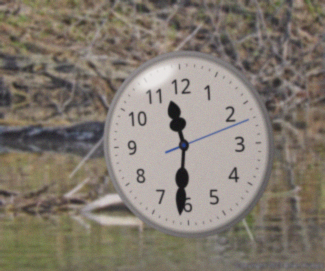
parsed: **11:31:12**
